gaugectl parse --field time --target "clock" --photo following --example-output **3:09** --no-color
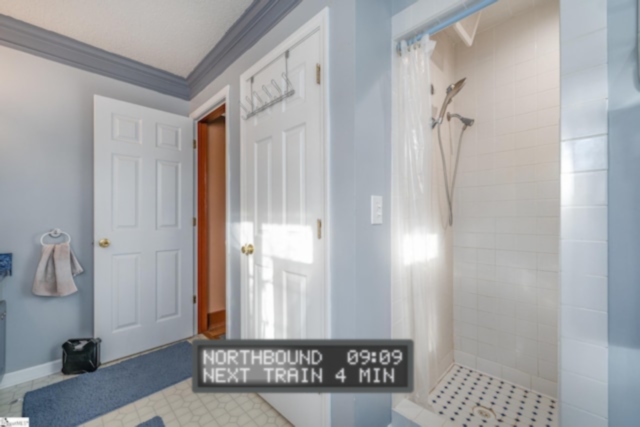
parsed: **9:09**
